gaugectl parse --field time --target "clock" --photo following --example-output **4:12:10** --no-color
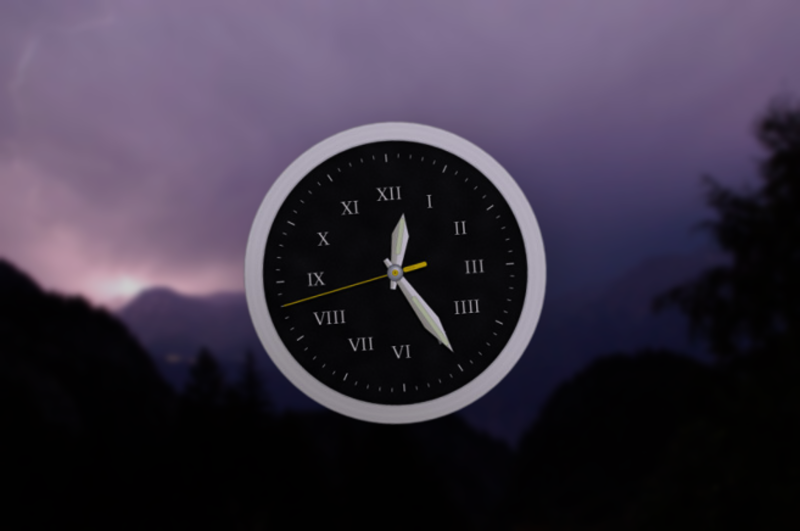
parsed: **12:24:43**
